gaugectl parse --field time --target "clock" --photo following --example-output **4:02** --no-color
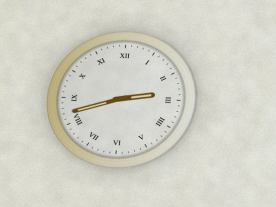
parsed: **2:42**
